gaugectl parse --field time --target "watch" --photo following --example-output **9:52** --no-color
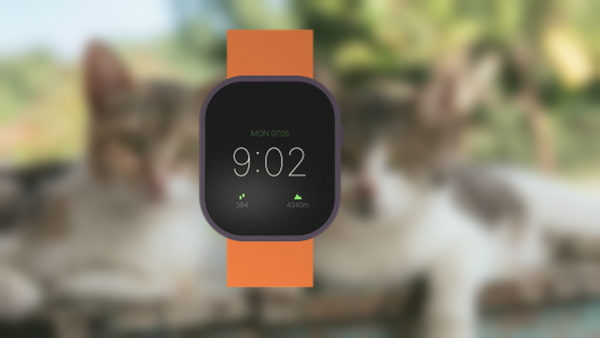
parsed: **9:02**
